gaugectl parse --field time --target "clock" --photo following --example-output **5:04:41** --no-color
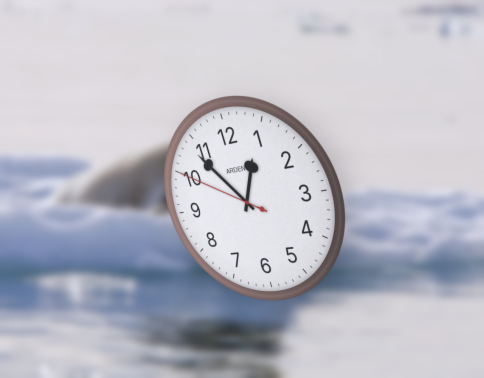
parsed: **12:53:50**
